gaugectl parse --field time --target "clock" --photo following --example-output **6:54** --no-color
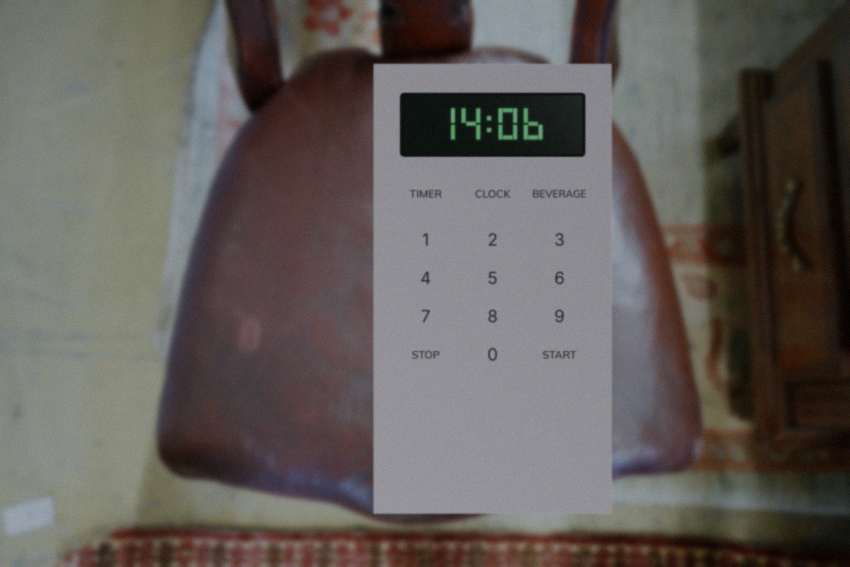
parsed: **14:06**
